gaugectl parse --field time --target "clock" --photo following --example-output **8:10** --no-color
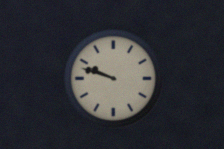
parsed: **9:48**
